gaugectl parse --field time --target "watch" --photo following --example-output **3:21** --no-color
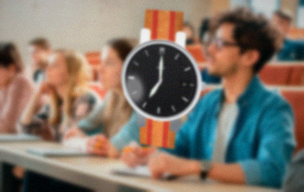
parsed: **7:00**
